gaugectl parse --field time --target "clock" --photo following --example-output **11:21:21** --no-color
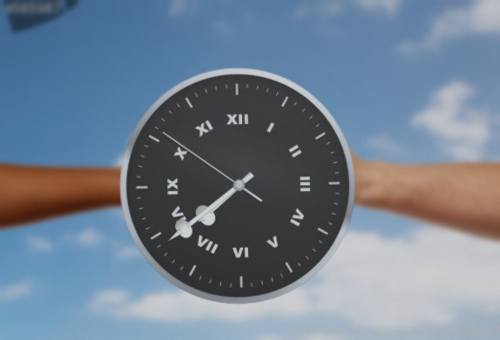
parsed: **7:38:51**
